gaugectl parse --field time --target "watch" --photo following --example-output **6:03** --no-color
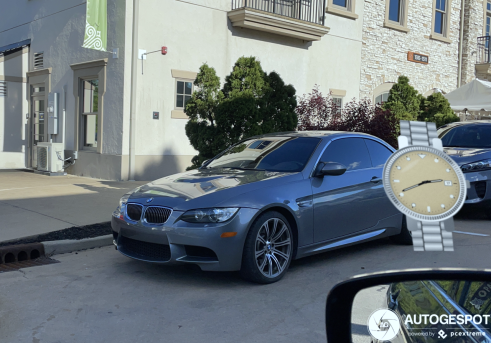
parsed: **2:41**
